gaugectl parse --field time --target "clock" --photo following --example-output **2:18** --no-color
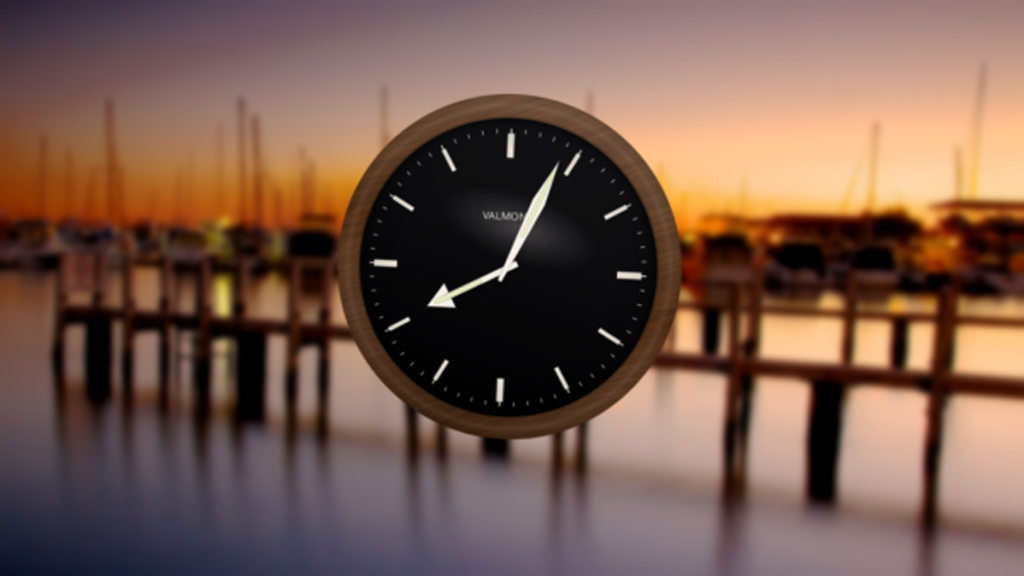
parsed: **8:04**
